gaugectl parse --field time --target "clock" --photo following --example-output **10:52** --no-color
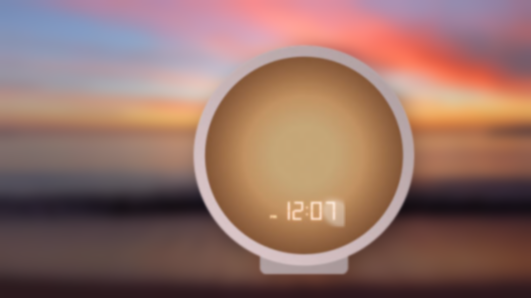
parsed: **12:07**
